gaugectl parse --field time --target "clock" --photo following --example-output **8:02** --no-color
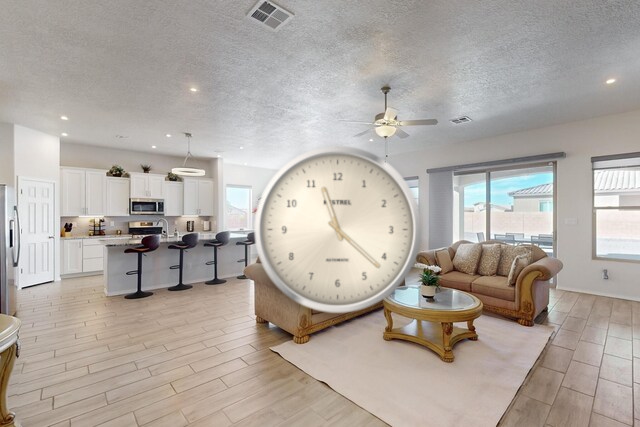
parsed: **11:22**
